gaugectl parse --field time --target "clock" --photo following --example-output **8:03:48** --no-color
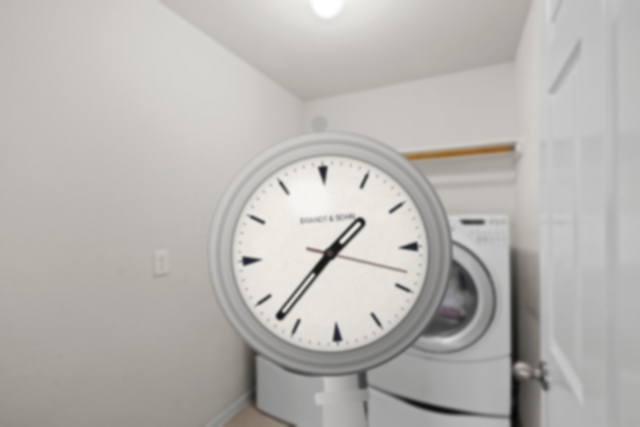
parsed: **1:37:18**
